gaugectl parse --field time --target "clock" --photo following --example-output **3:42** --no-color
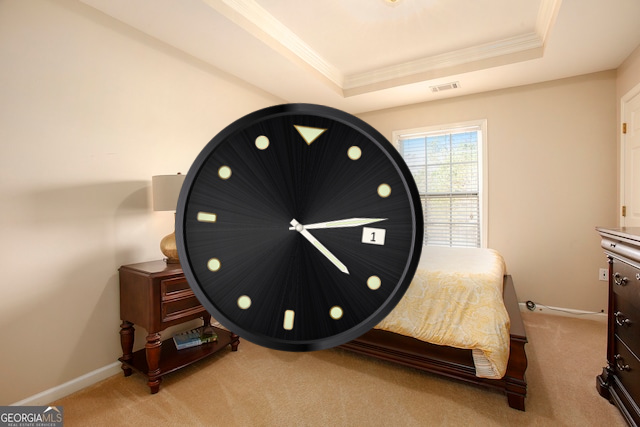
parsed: **4:13**
